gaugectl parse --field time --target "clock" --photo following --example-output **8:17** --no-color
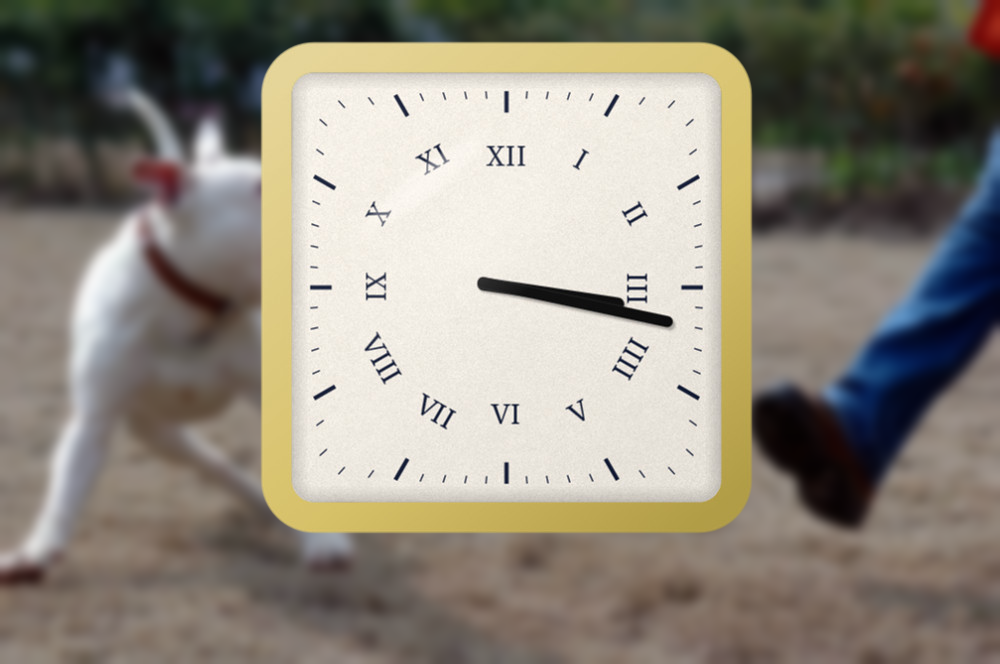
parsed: **3:17**
